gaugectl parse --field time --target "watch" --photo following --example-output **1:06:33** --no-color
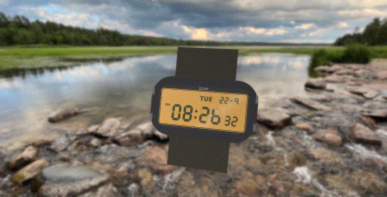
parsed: **8:26:32**
